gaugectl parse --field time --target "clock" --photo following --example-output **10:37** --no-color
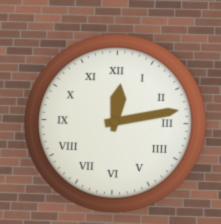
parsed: **12:13**
